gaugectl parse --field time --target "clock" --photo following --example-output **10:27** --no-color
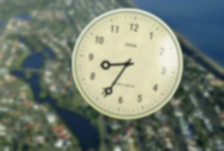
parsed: **8:34**
